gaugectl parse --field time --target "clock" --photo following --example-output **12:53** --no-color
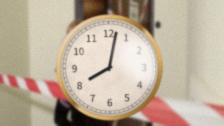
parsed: **8:02**
